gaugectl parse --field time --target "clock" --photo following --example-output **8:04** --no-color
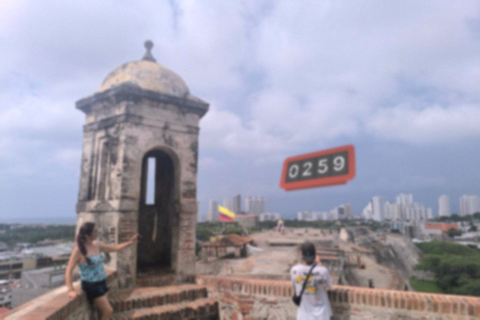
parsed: **2:59**
